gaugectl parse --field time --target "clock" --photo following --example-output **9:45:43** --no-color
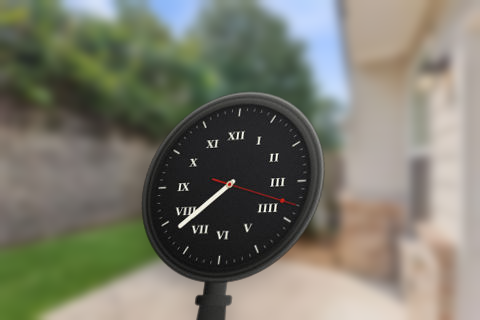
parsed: **7:38:18**
